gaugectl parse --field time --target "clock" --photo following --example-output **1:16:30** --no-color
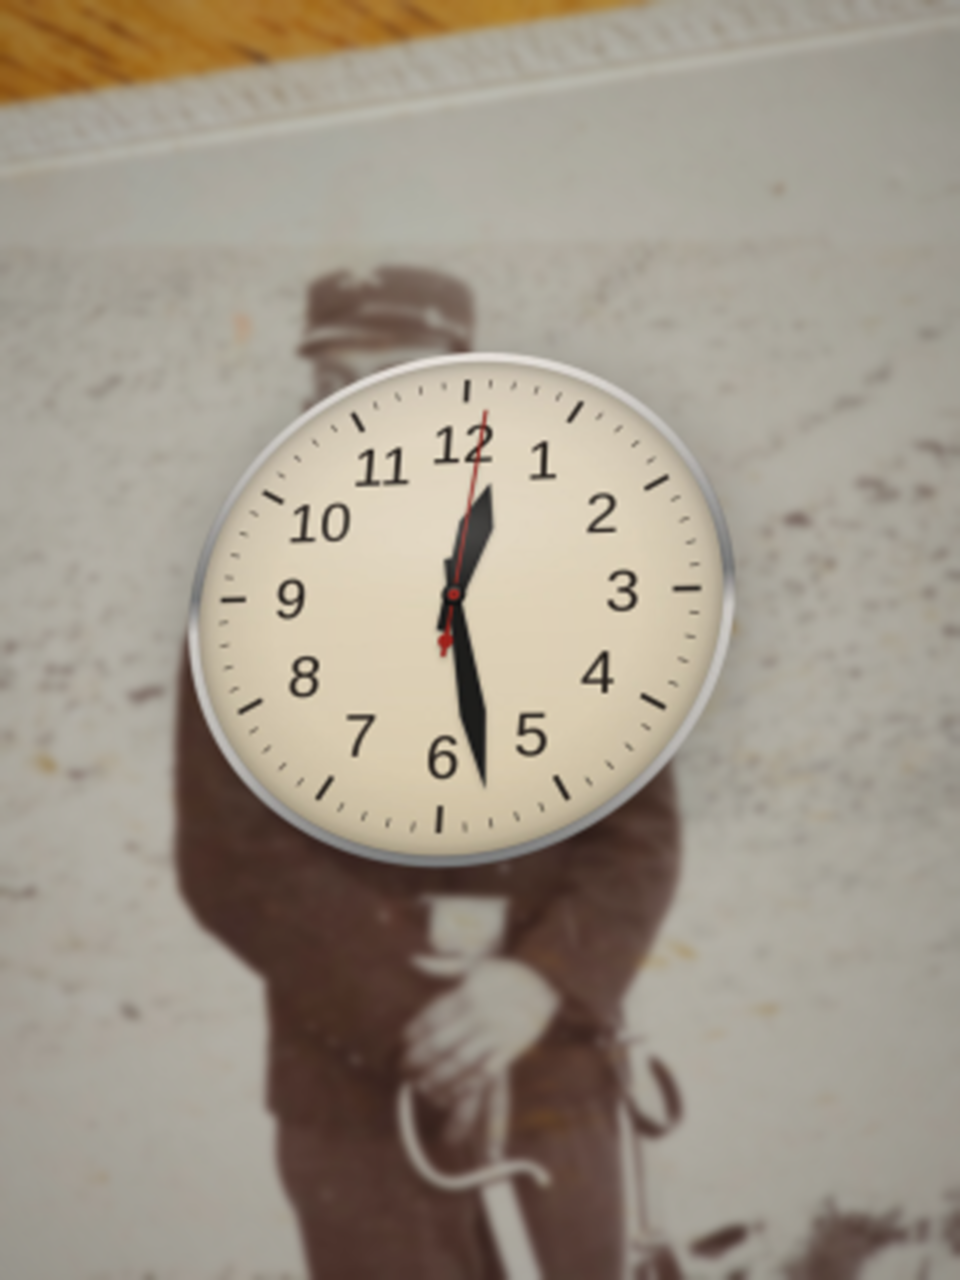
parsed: **12:28:01**
